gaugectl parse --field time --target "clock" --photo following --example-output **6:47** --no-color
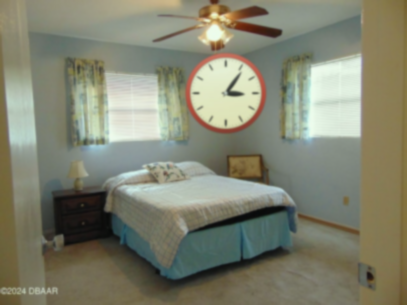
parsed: **3:06**
